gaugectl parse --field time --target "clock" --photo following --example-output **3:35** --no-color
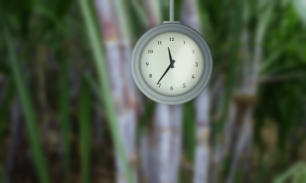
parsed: **11:36**
